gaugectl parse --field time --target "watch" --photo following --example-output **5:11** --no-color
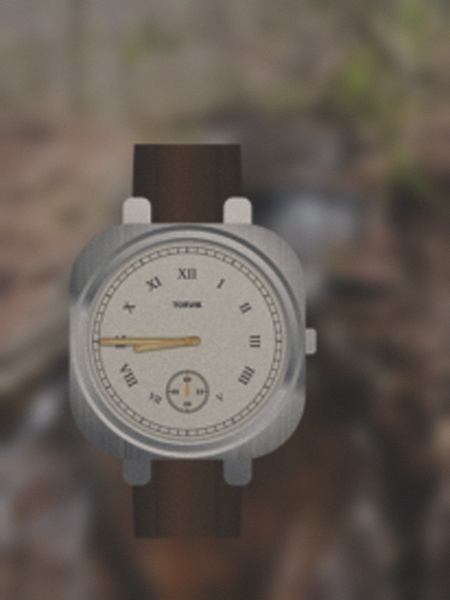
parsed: **8:45**
